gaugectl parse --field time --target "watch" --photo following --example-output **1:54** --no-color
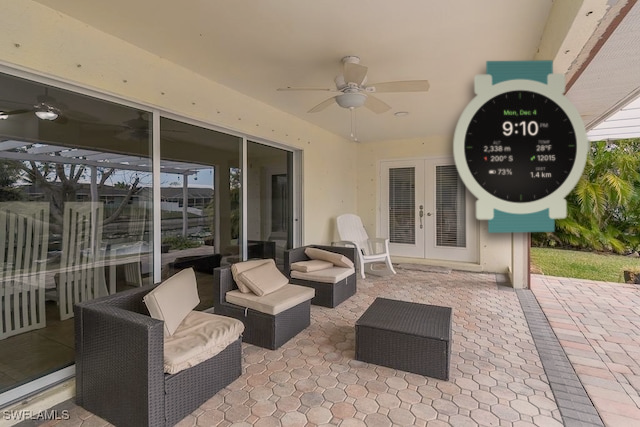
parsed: **9:10**
